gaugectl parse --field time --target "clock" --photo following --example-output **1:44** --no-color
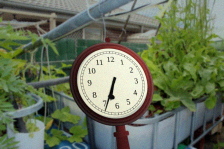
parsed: **6:34**
